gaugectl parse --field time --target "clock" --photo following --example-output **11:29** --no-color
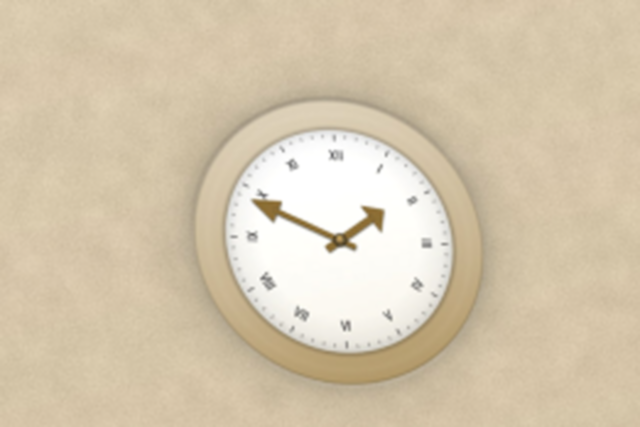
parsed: **1:49**
